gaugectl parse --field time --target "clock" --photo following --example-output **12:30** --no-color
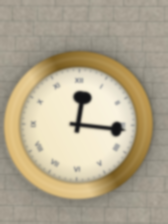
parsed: **12:16**
